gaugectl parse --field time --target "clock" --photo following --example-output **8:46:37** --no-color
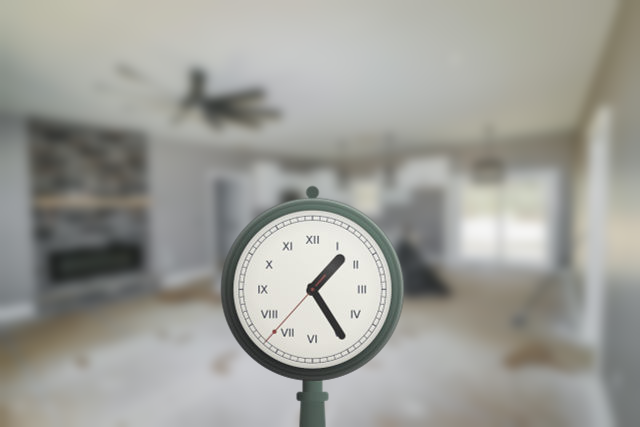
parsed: **1:24:37**
